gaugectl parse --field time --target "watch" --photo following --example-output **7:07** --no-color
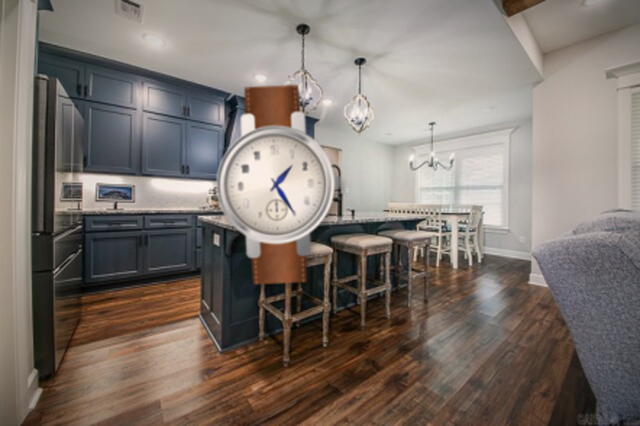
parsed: **1:25**
